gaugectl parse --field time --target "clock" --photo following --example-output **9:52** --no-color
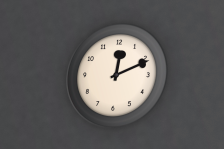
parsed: **12:11**
